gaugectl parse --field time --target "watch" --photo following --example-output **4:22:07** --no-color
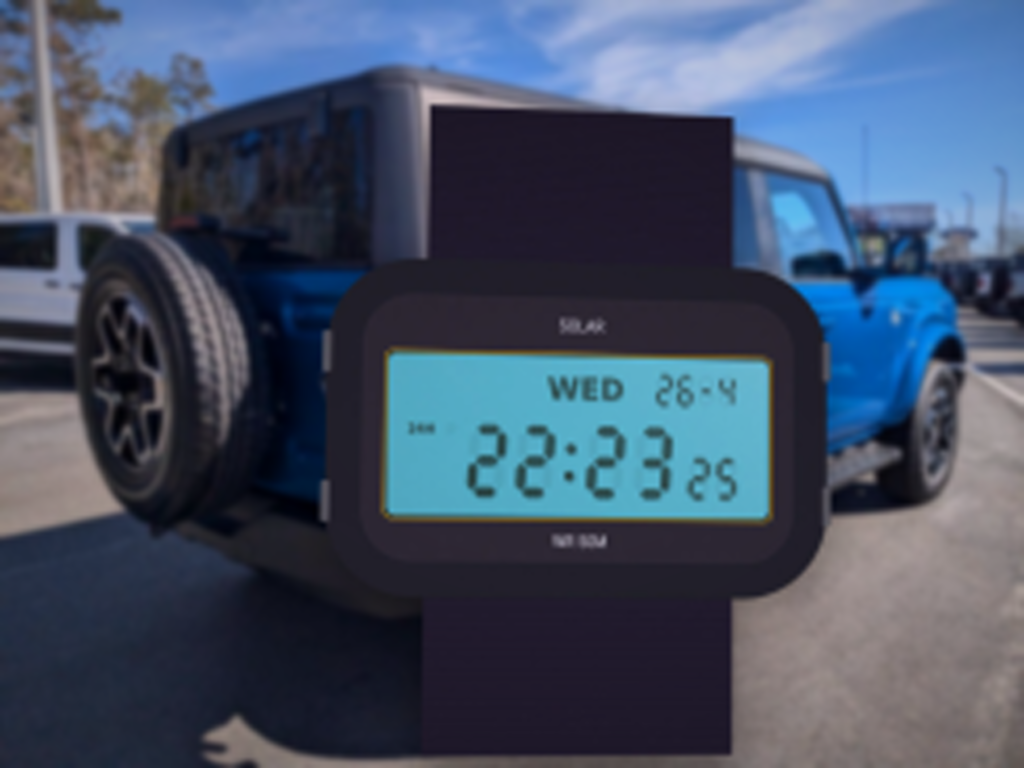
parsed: **22:23:25**
